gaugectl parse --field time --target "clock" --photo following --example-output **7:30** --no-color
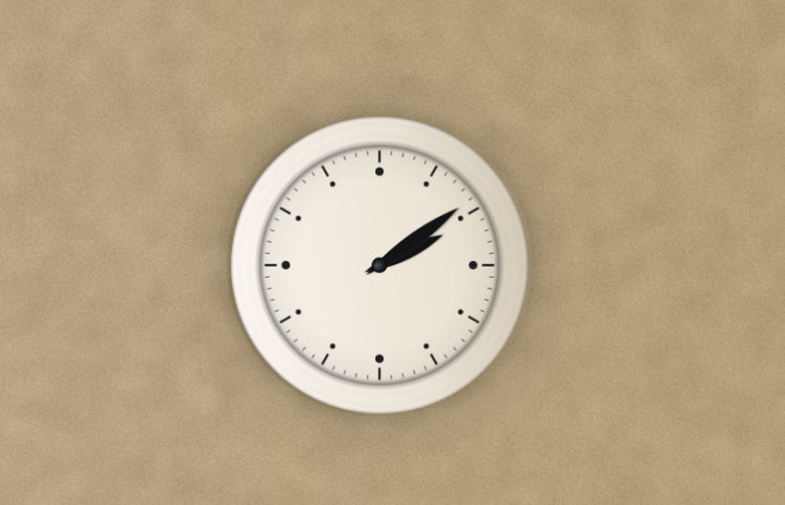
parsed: **2:09**
